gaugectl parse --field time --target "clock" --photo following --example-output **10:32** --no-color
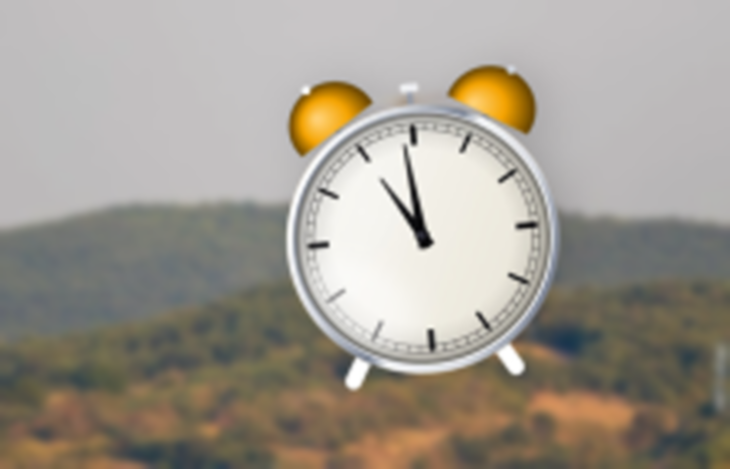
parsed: **10:59**
